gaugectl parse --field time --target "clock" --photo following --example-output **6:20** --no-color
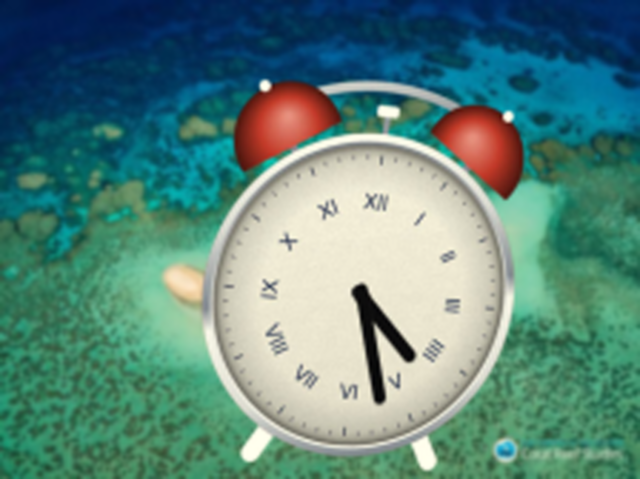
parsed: **4:27**
